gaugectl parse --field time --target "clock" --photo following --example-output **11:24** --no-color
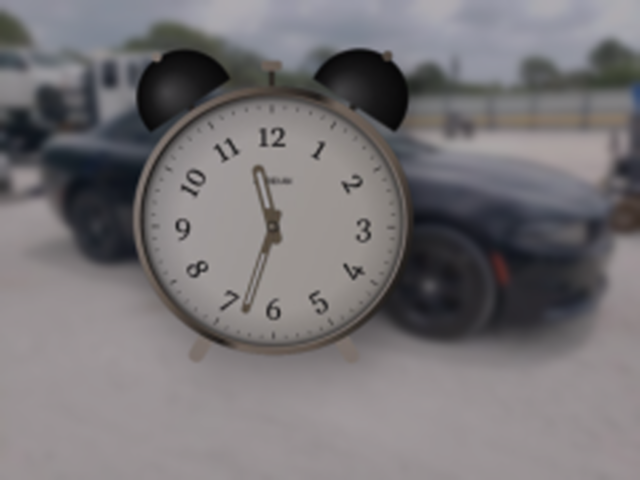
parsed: **11:33**
